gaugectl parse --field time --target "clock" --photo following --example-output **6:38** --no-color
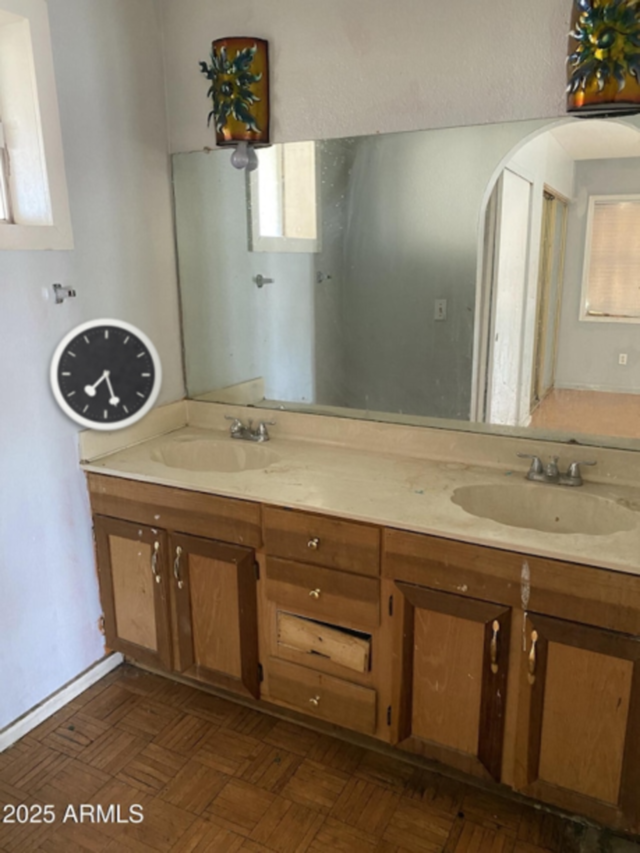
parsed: **7:27**
